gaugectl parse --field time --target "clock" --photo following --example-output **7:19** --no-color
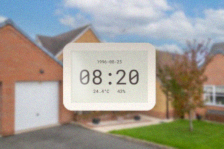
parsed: **8:20**
